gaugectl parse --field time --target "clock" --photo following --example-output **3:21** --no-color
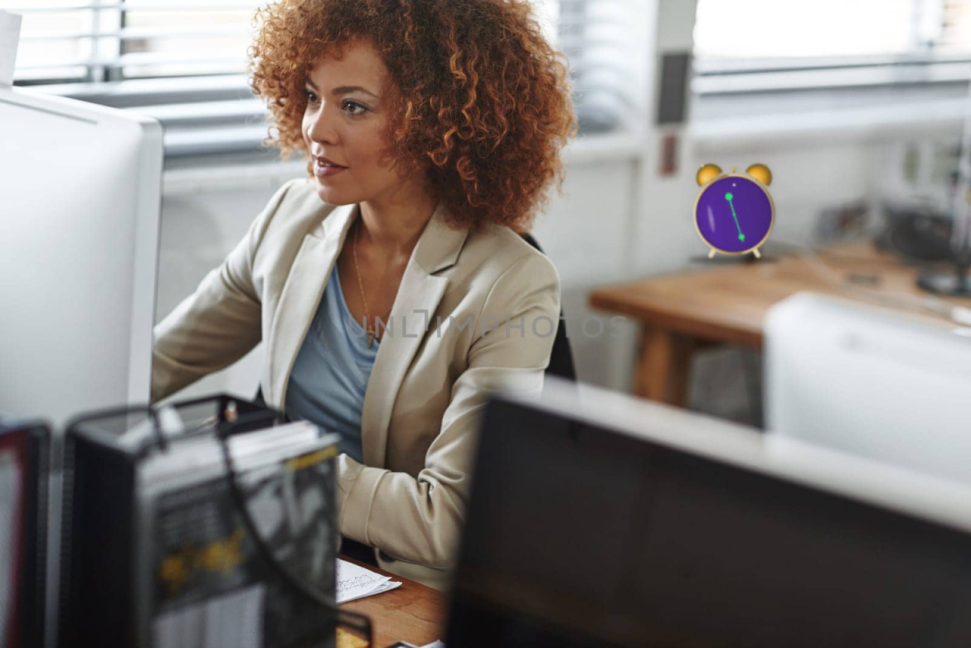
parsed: **11:27**
